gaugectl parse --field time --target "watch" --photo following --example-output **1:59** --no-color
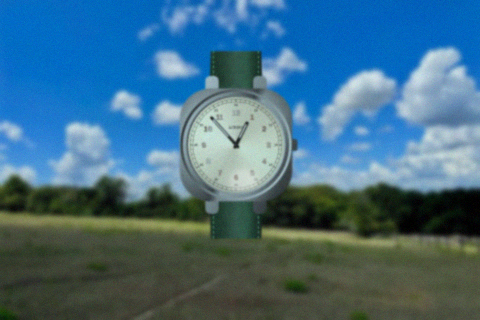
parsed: **12:53**
